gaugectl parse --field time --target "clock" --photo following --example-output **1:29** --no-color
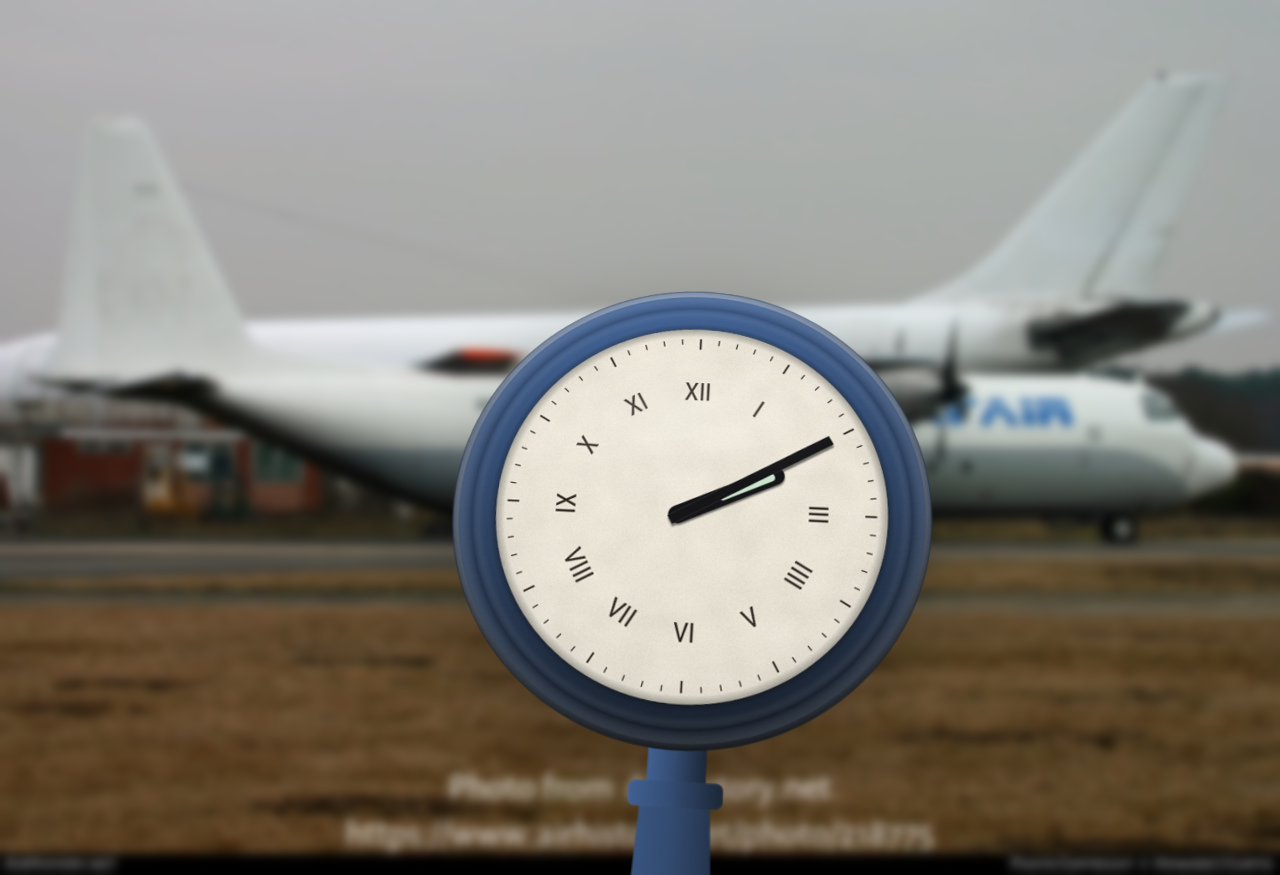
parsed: **2:10**
